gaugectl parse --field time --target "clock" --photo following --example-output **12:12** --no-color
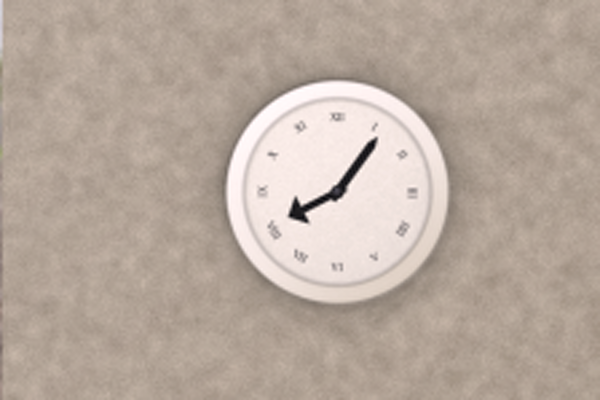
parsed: **8:06**
